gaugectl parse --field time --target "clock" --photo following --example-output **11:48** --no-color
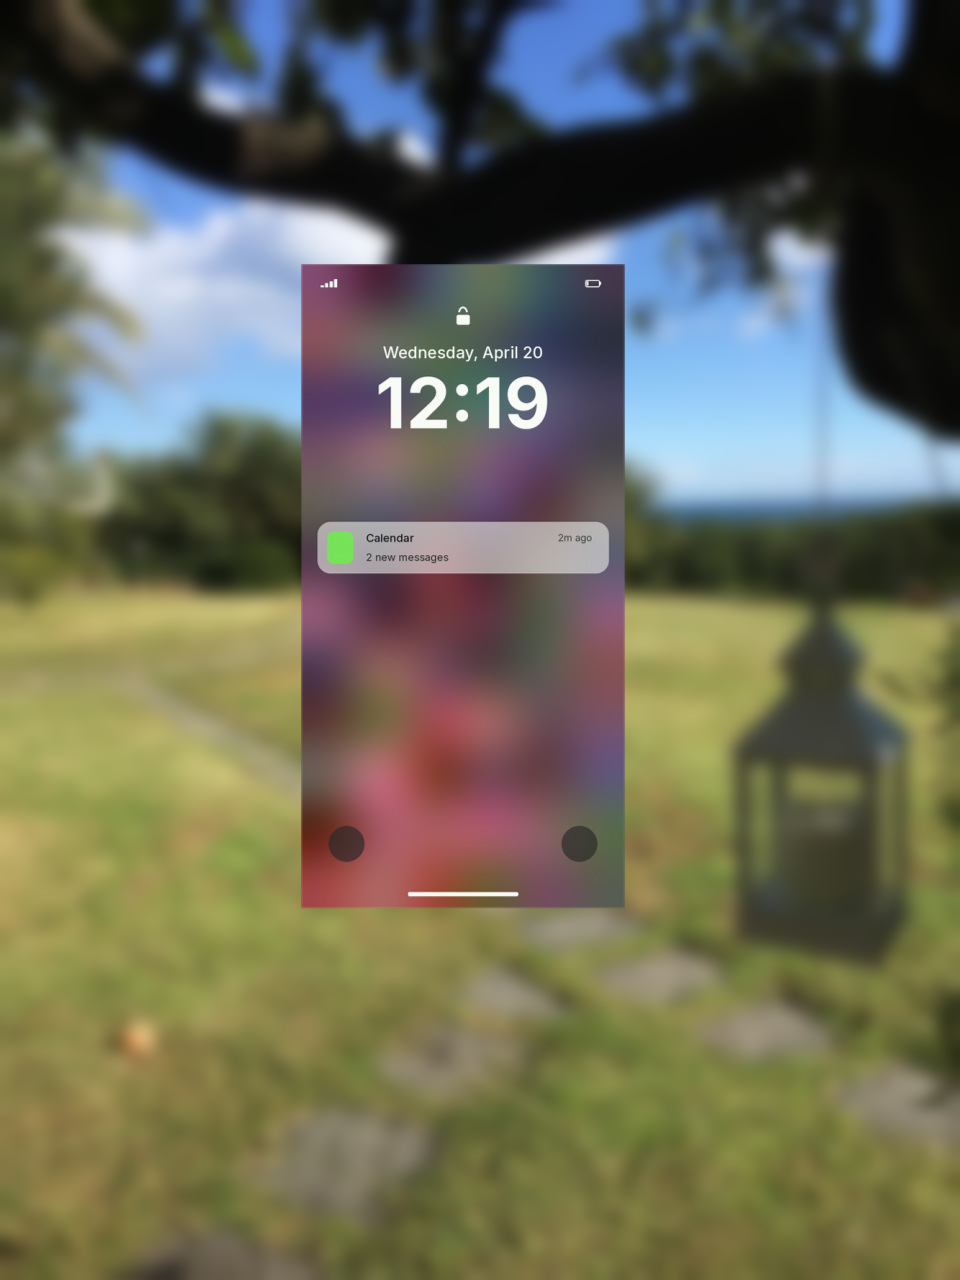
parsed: **12:19**
